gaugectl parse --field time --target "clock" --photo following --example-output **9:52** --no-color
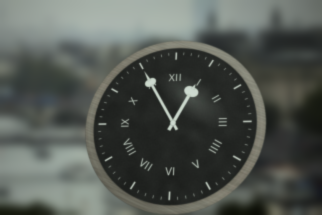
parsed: **12:55**
